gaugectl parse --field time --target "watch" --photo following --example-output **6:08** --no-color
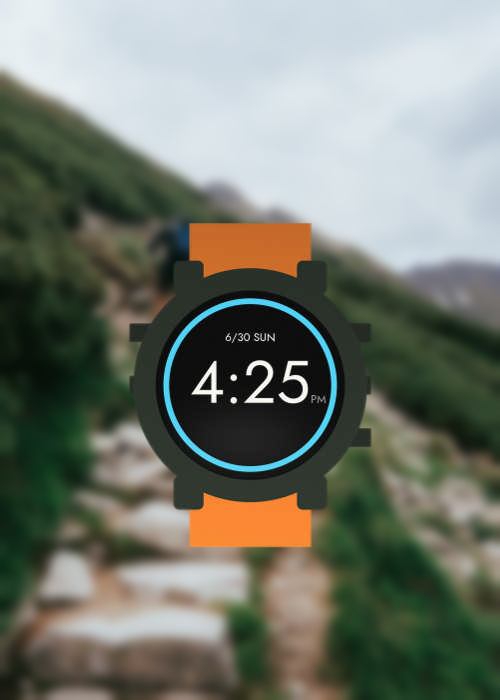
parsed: **4:25**
